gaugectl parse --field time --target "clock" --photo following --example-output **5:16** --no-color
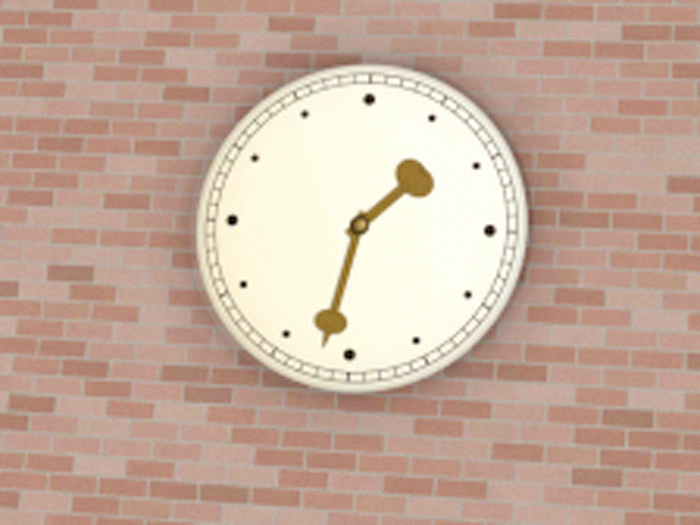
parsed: **1:32**
